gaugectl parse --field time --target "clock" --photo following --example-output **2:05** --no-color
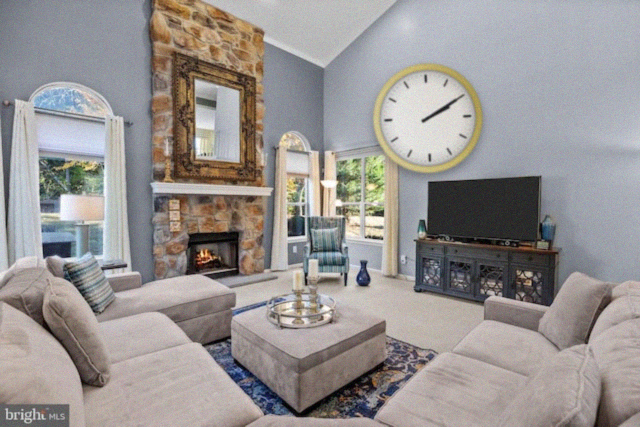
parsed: **2:10**
